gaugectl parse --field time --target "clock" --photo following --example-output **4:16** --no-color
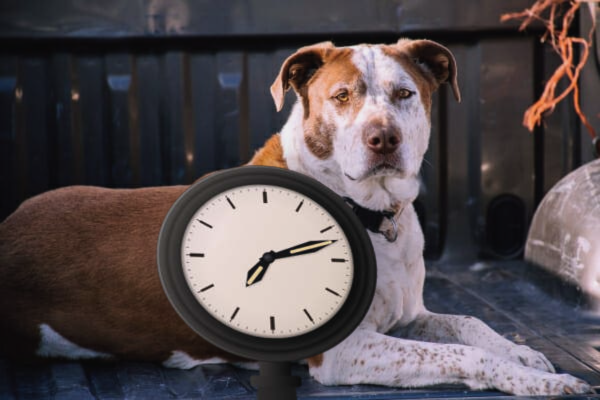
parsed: **7:12**
